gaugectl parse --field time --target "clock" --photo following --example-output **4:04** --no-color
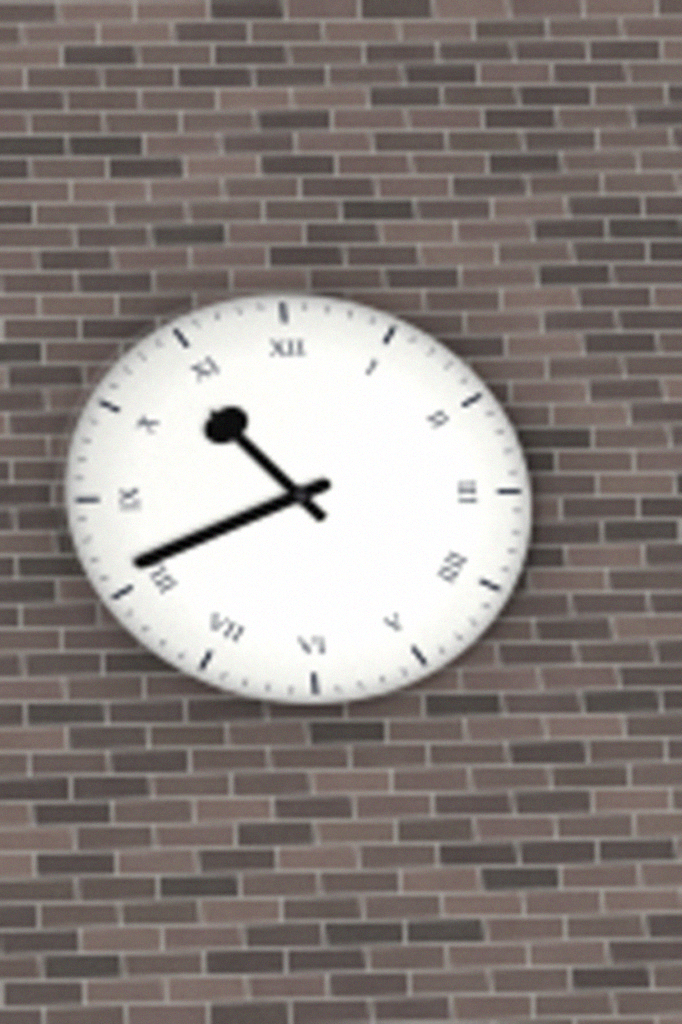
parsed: **10:41**
